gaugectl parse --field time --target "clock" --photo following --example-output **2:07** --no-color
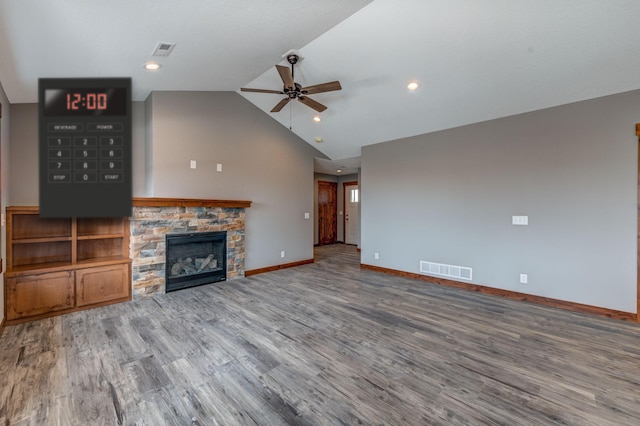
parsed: **12:00**
